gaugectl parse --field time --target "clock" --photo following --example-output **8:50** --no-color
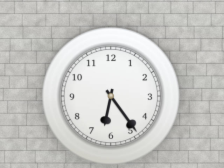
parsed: **6:24**
